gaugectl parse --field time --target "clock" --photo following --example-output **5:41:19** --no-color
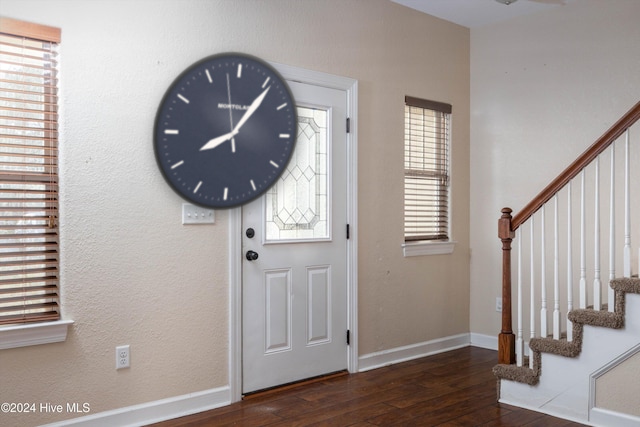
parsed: **8:05:58**
